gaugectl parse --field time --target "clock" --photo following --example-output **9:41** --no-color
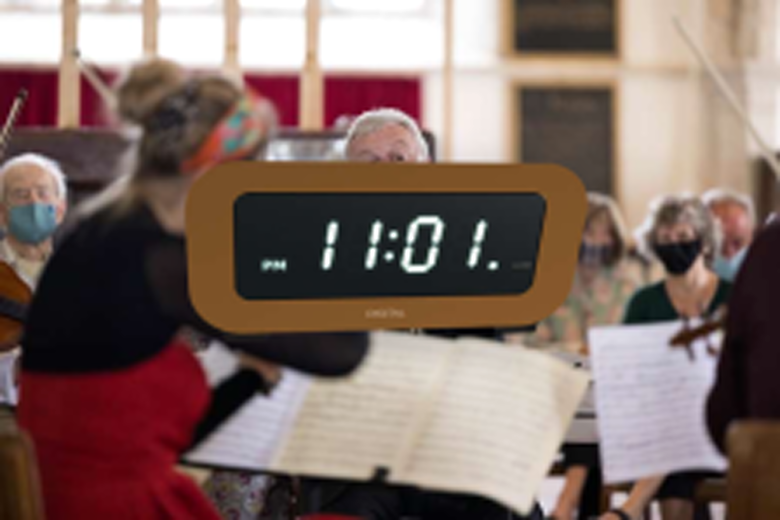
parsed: **11:01**
